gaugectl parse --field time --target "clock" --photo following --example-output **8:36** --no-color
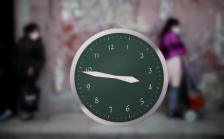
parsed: **3:49**
